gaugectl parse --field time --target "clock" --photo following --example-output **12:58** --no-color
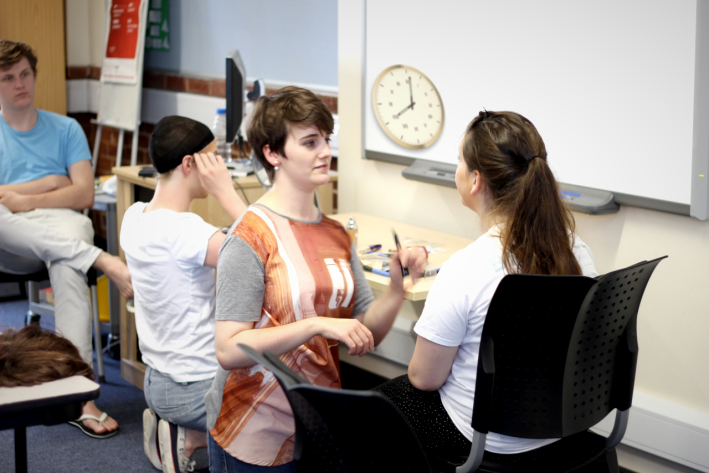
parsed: **8:01**
